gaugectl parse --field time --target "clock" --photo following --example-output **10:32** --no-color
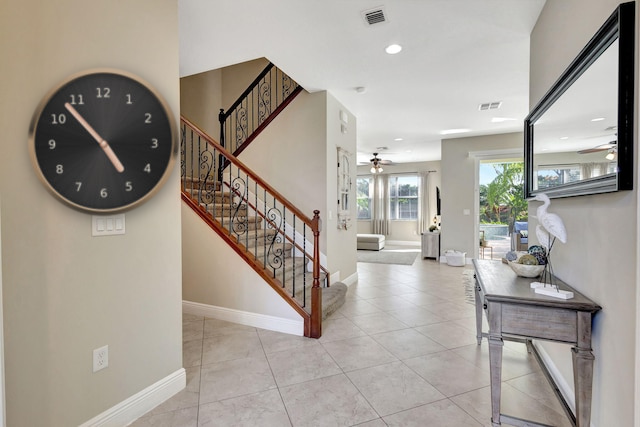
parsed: **4:53**
